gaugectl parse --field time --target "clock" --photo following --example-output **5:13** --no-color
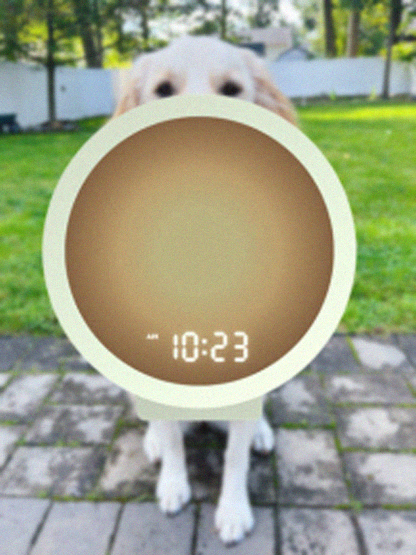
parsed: **10:23**
